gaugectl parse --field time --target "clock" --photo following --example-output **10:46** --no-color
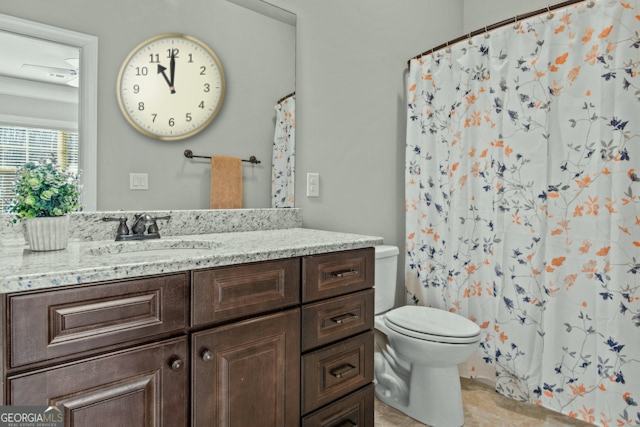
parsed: **11:00**
